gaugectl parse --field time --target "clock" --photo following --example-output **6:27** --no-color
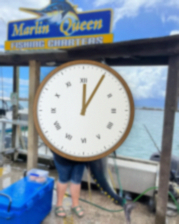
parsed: **12:05**
